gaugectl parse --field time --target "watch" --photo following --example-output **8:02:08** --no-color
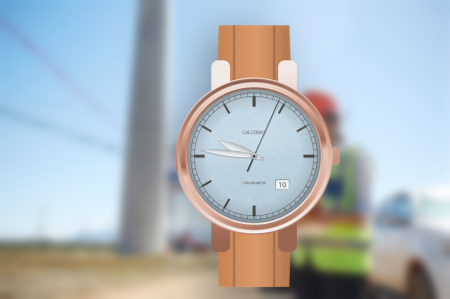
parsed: **9:46:04**
